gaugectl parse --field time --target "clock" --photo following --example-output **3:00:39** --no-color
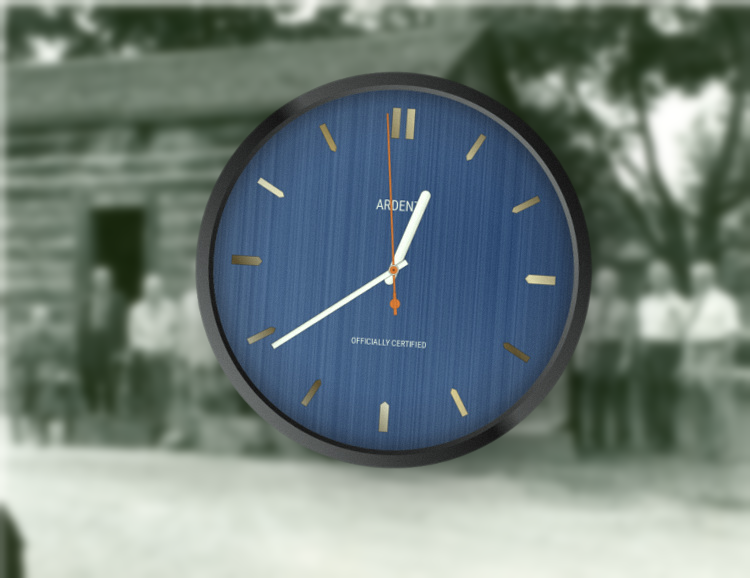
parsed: **12:38:59**
